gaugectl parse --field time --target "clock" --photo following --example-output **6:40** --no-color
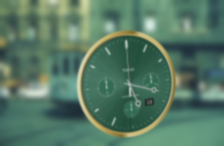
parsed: **5:18**
